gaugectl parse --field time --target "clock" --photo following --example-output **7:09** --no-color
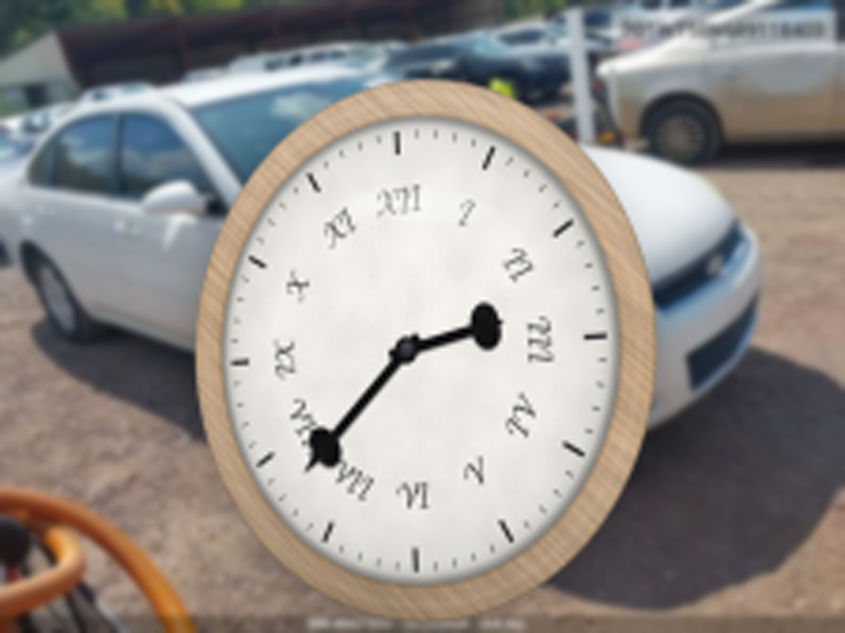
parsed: **2:38**
